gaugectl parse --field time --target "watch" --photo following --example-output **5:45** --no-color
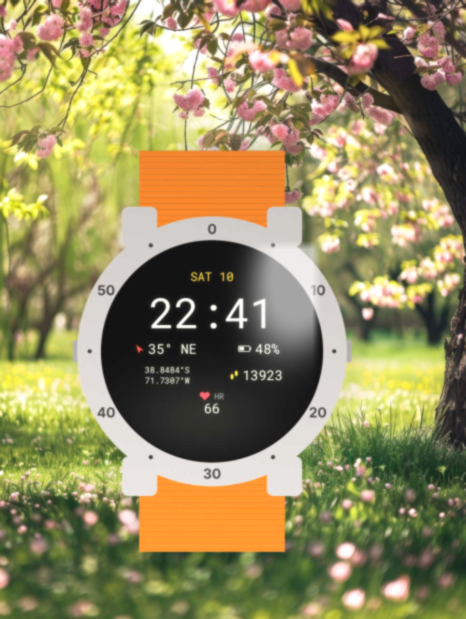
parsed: **22:41**
